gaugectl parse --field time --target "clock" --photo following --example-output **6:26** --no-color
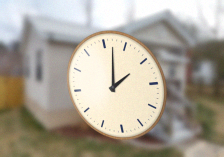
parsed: **2:02**
